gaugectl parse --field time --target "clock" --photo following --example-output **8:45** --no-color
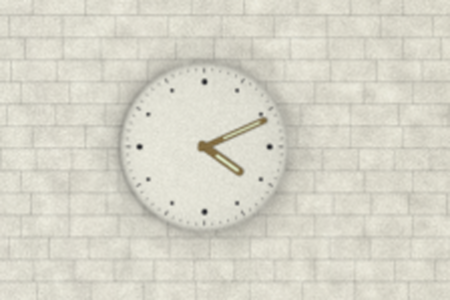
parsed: **4:11**
